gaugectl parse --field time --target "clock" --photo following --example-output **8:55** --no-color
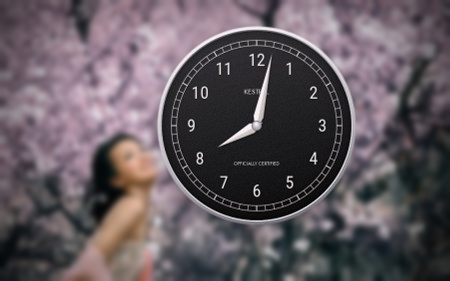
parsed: **8:02**
